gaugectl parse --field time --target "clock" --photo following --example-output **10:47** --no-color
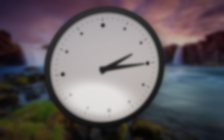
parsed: **2:15**
